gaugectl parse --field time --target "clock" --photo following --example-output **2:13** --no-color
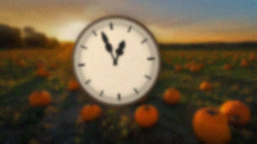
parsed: **12:57**
